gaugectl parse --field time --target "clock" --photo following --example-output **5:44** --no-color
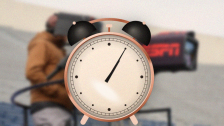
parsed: **1:05**
